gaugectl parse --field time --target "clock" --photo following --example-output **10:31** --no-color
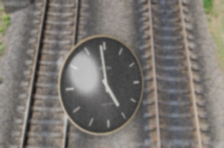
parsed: **4:59**
